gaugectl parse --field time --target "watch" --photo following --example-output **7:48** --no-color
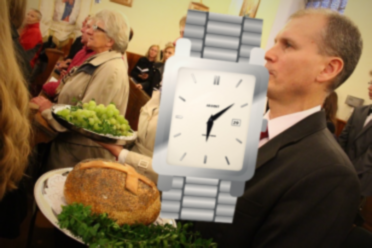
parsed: **6:08**
